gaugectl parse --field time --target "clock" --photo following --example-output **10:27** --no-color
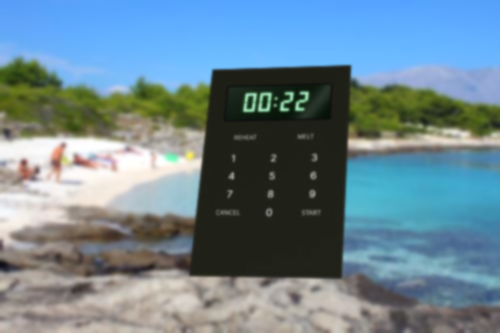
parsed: **0:22**
